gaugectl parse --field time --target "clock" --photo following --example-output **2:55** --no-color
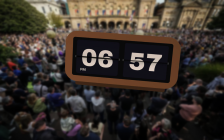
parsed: **6:57**
